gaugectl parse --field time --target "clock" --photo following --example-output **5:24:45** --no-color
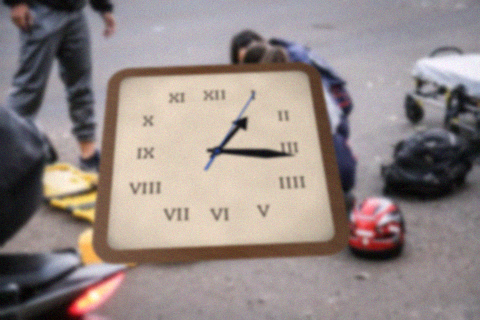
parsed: **1:16:05**
